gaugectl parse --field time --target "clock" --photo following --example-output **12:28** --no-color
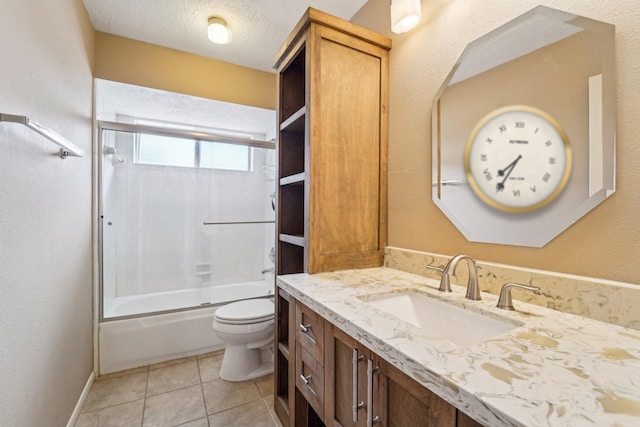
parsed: **7:35**
